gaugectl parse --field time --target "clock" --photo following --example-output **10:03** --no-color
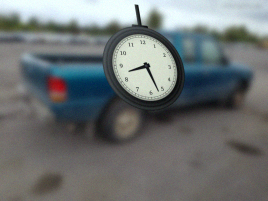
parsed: **8:27**
